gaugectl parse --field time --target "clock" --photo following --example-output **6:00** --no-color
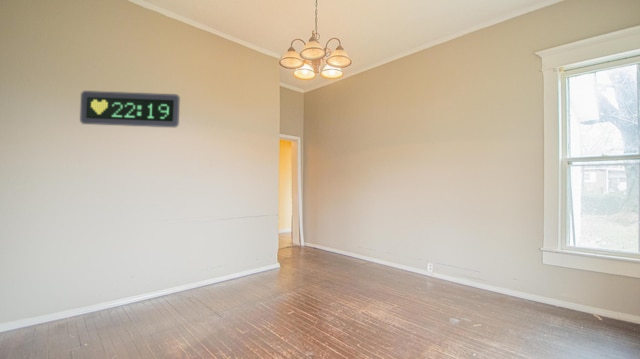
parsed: **22:19**
